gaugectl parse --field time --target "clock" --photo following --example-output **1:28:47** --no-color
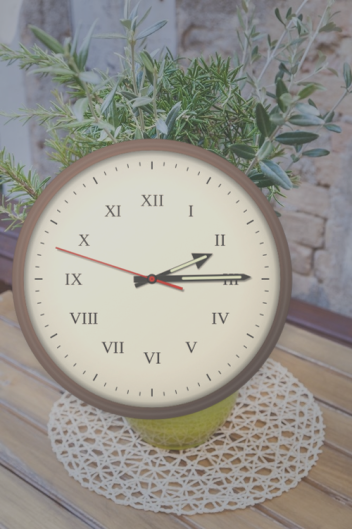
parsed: **2:14:48**
